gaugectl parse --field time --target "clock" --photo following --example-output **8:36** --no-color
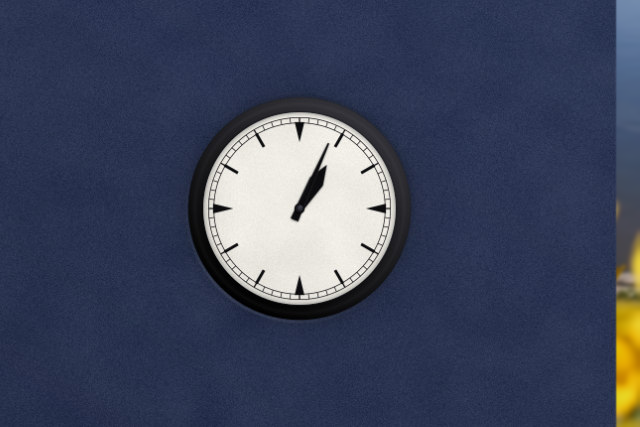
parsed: **1:04**
